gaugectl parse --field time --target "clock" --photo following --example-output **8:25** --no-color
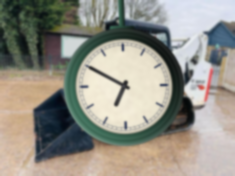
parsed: **6:50**
